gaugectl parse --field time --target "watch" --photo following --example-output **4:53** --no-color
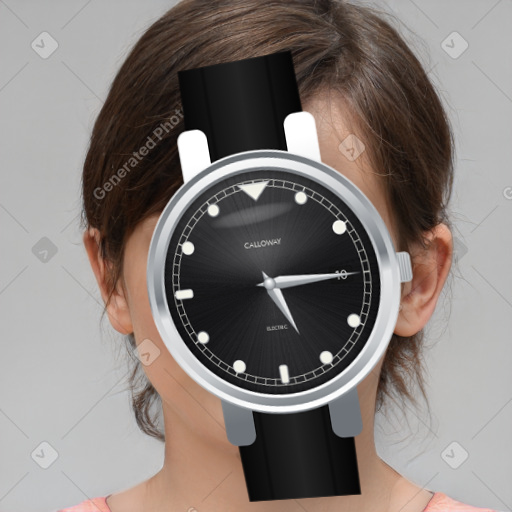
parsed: **5:15**
